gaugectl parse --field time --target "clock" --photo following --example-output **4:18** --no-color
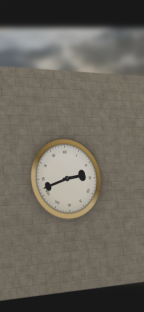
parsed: **2:42**
